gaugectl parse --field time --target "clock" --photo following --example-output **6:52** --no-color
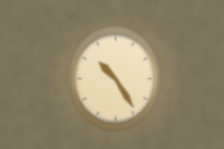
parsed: **10:24**
